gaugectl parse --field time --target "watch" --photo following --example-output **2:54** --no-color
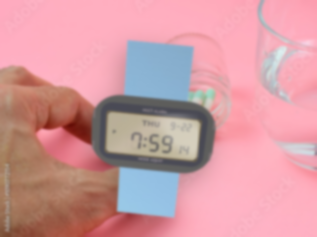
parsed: **7:59**
